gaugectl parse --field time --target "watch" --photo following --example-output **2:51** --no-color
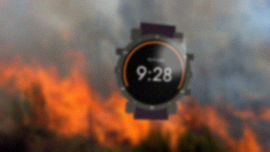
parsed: **9:28**
